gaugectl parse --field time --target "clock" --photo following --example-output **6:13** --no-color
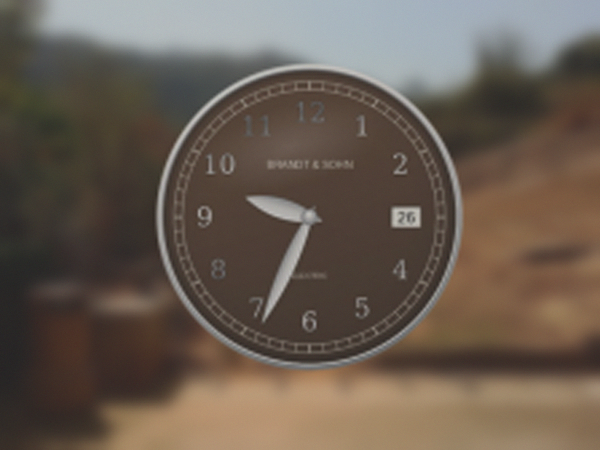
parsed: **9:34**
